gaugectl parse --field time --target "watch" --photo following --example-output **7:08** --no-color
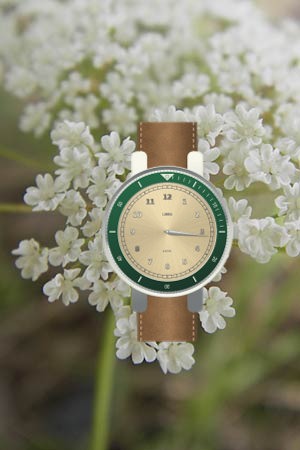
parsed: **3:16**
